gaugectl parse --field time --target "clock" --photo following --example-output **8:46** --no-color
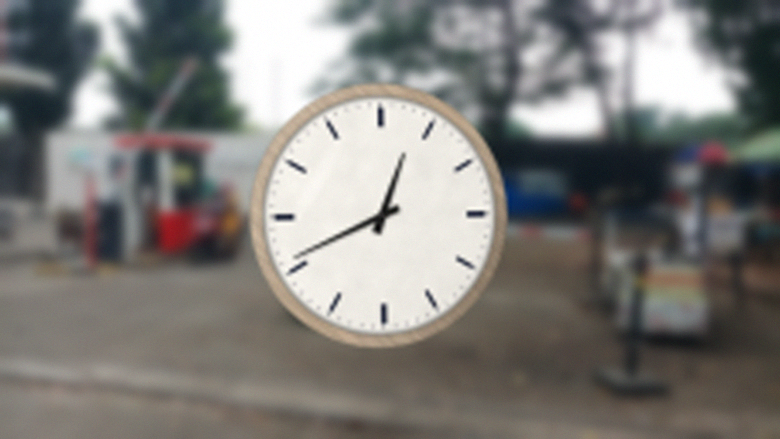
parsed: **12:41**
